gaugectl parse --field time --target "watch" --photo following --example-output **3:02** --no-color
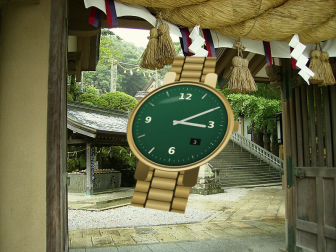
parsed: **3:10**
